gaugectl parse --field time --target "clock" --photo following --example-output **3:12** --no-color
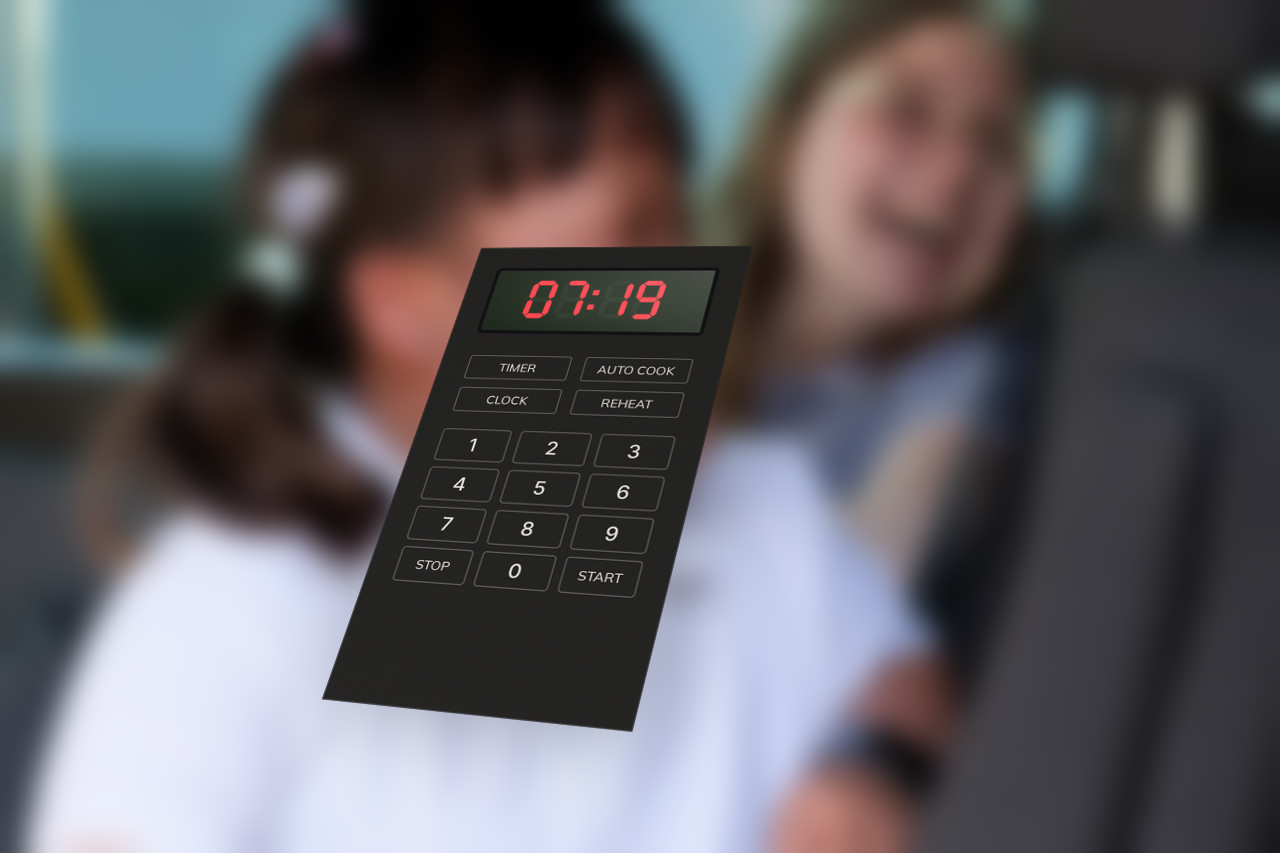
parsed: **7:19**
